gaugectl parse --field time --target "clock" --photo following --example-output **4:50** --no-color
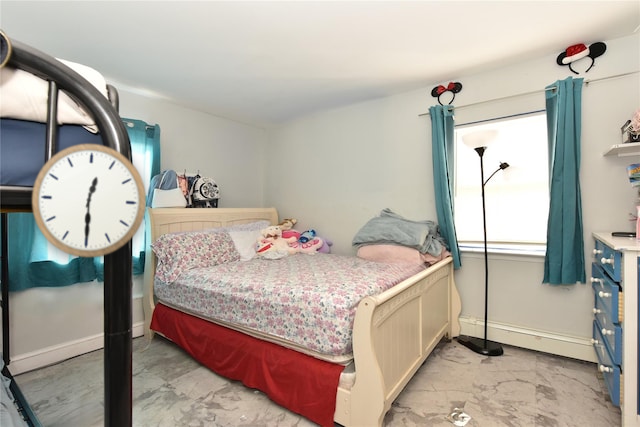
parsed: **12:30**
